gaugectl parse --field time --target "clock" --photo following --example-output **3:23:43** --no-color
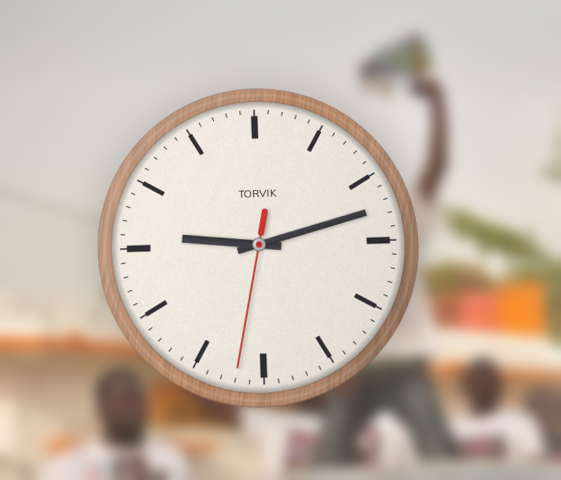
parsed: **9:12:32**
